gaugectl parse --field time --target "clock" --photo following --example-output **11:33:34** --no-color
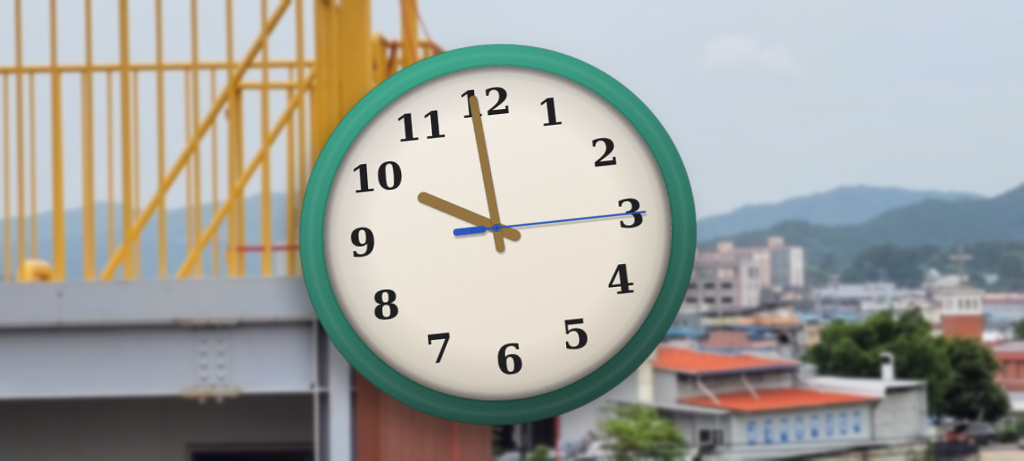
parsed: **9:59:15**
